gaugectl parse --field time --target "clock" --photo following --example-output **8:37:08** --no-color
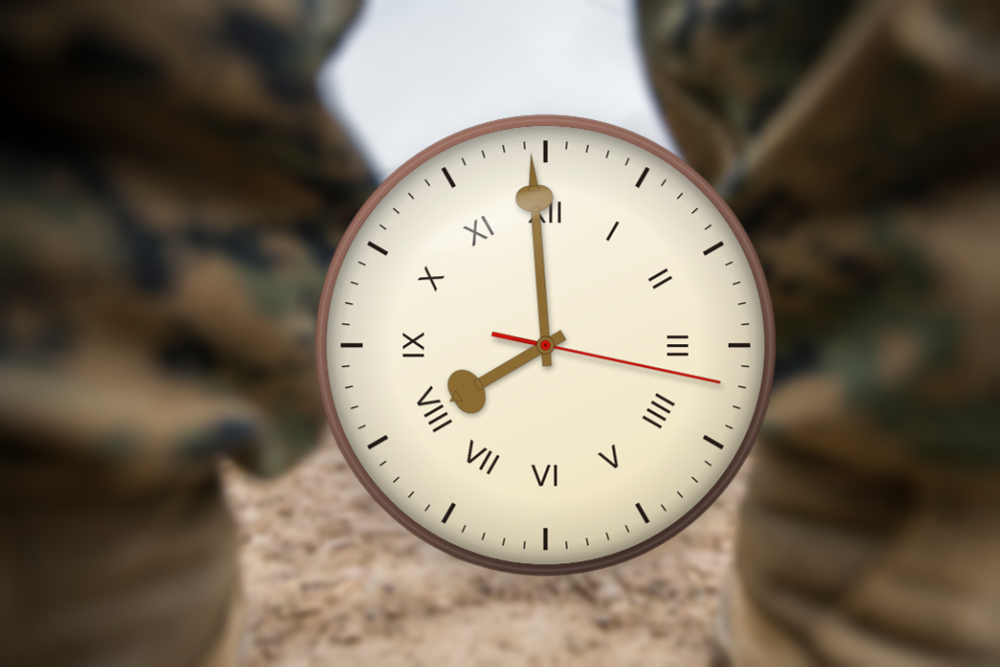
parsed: **7:59:17**
